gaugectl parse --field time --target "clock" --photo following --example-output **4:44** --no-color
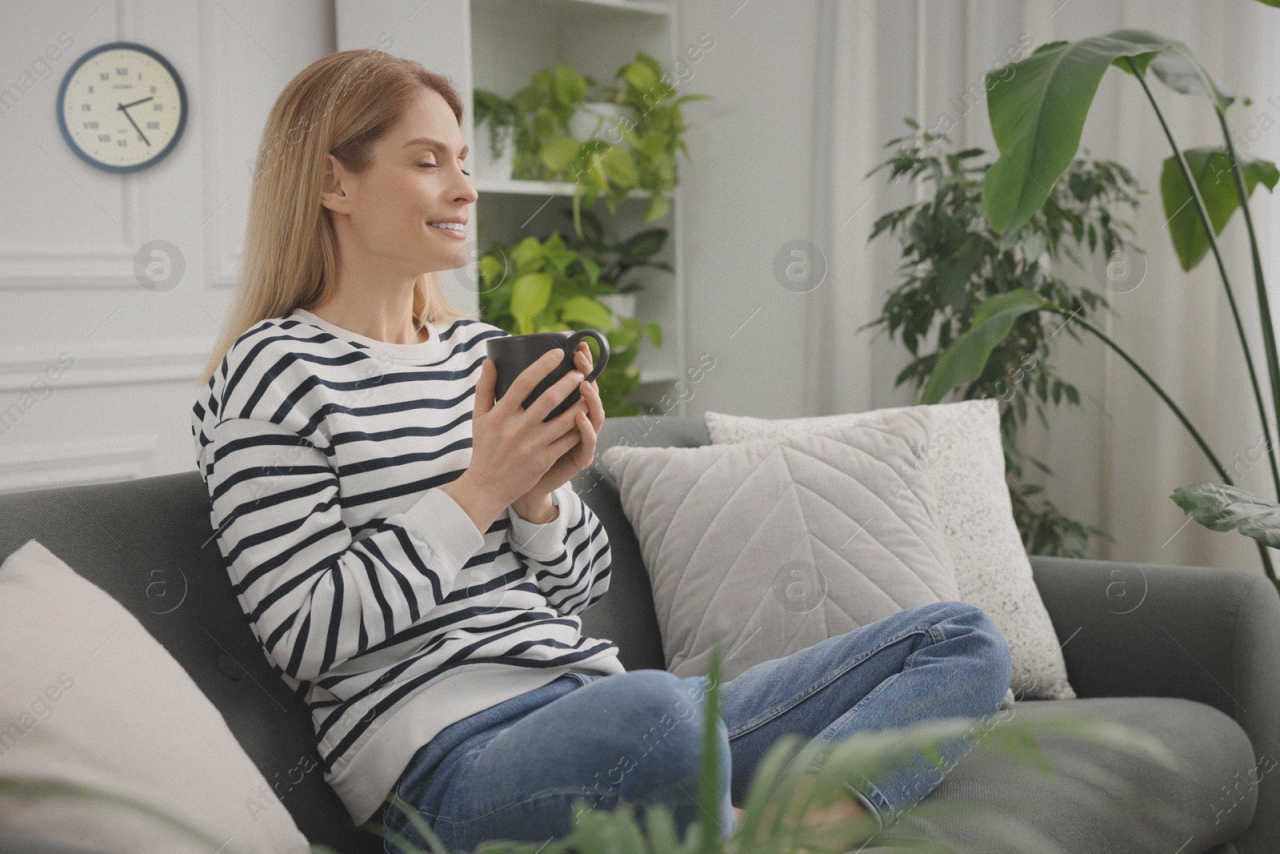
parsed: **2:24**
